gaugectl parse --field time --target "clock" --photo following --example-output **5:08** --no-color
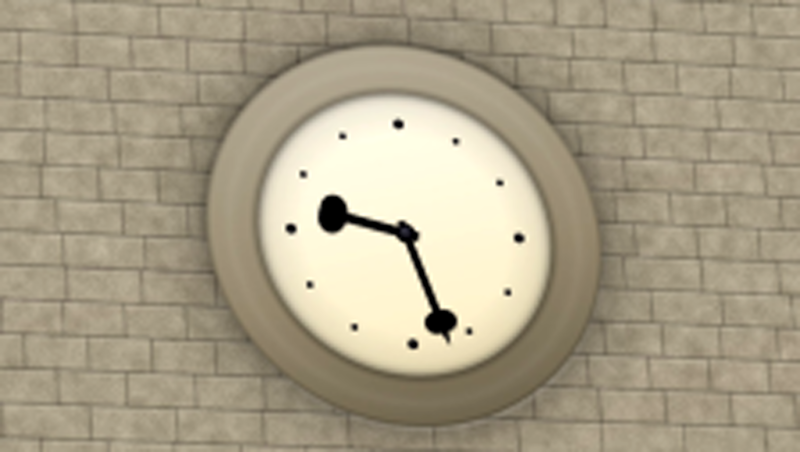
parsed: **9:27**
